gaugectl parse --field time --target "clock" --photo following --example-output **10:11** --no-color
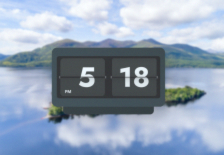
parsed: **5:18**
